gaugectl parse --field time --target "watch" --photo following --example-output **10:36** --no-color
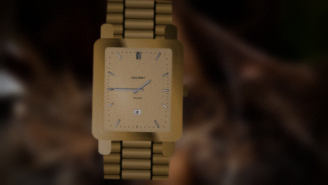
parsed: **1:45**
